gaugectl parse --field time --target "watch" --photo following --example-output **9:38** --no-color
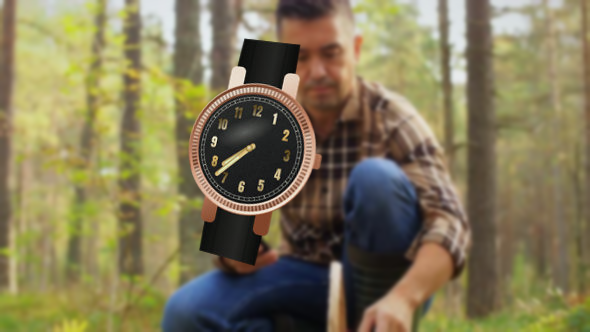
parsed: **7:37**
